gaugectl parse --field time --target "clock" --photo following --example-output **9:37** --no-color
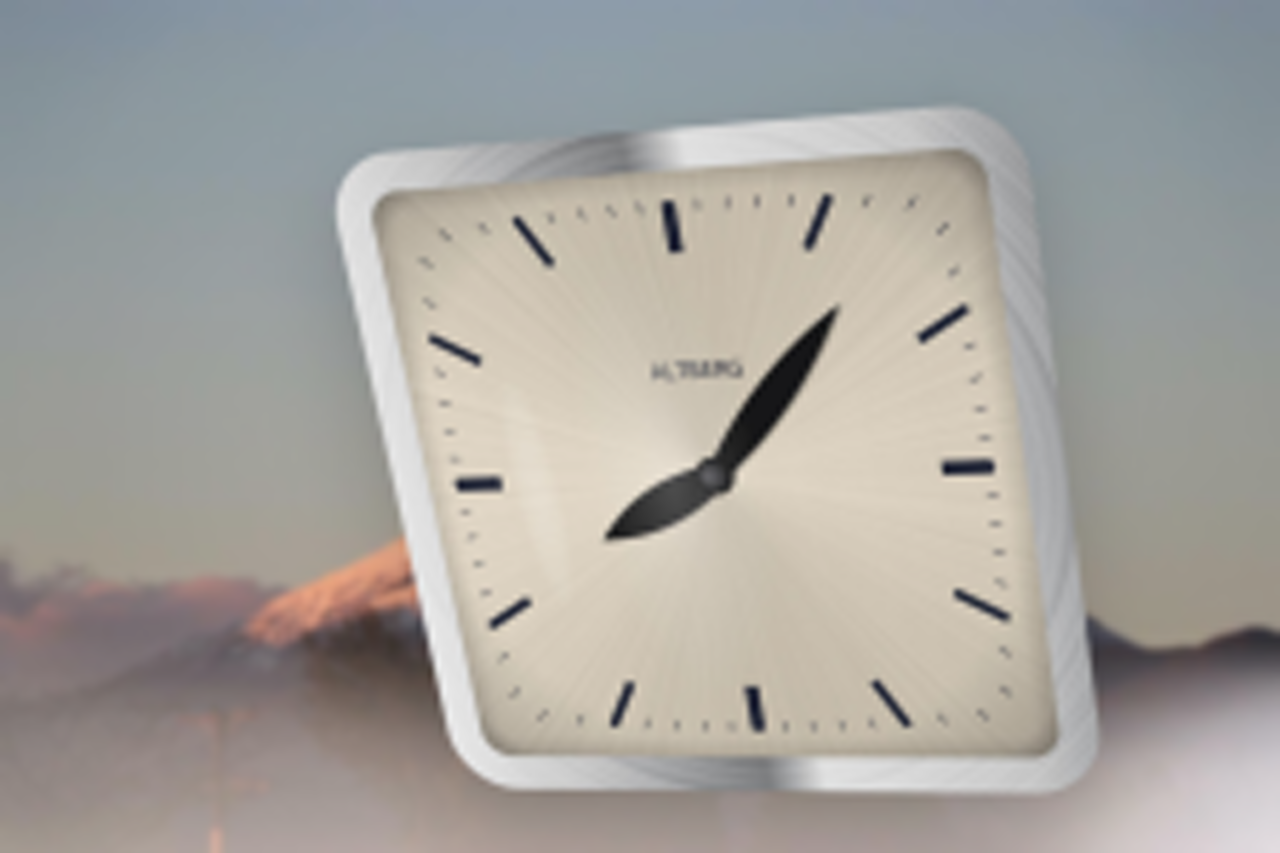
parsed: **8:07**
